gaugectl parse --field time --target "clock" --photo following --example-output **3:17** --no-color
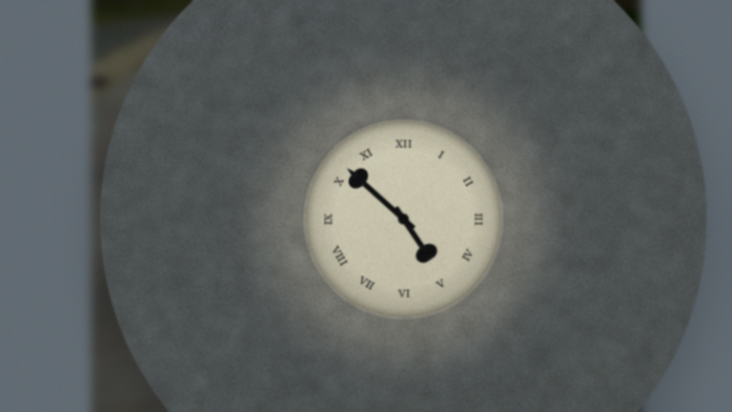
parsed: **4:52**
